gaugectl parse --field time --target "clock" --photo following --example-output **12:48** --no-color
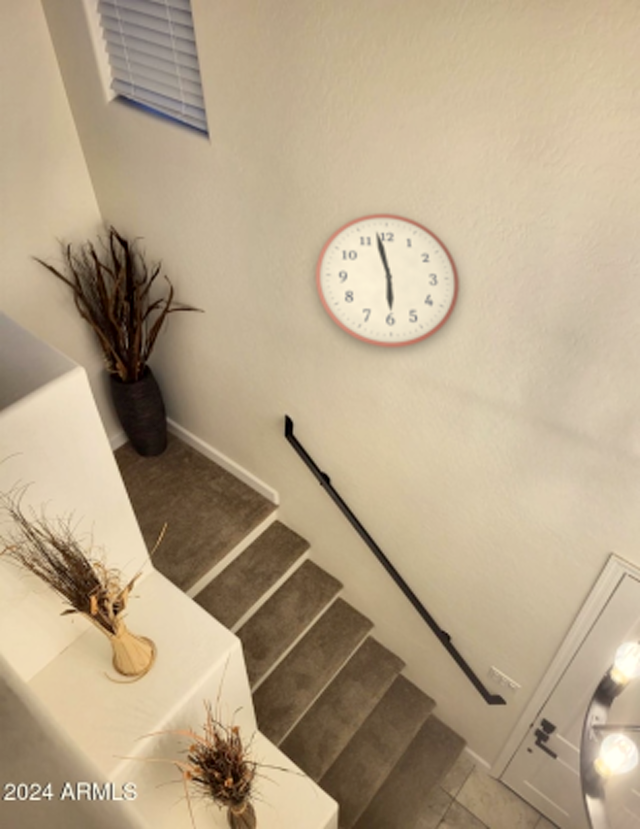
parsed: **5:58**
